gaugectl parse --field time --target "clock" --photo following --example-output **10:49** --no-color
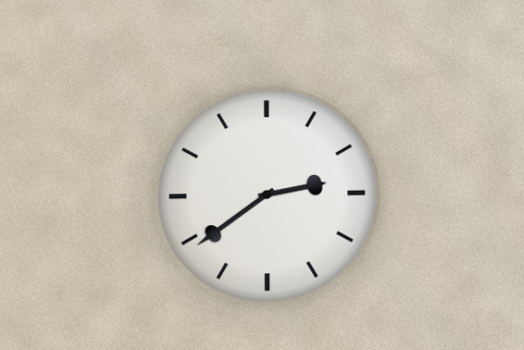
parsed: **2:39**
